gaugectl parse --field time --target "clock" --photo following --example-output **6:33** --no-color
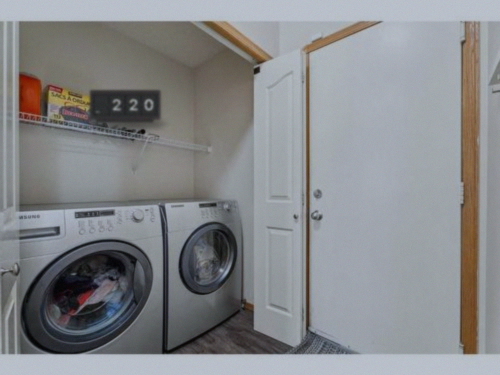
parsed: **2:20**
